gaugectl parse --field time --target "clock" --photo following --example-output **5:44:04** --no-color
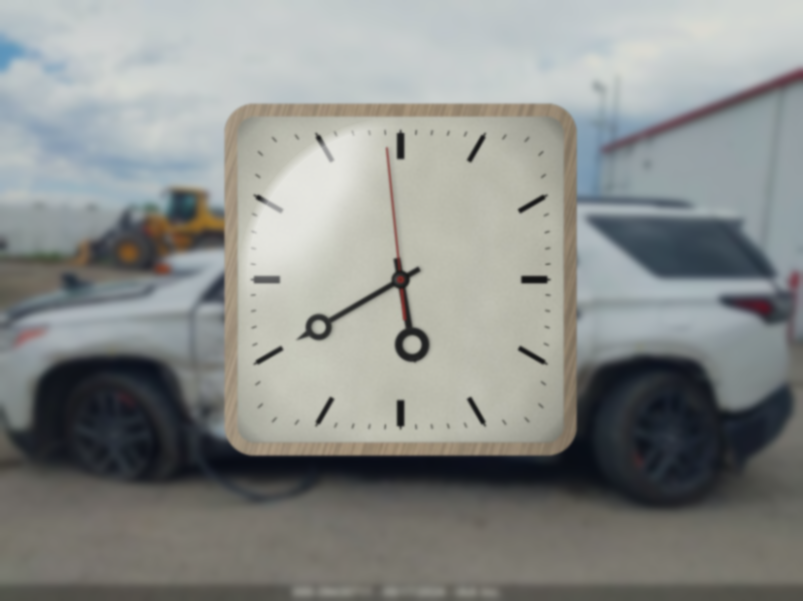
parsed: **5:39:59**
